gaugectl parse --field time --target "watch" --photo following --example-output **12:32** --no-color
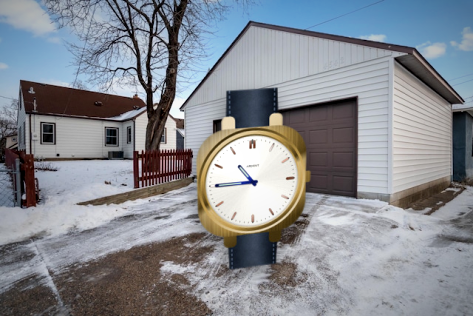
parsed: **10:45**
